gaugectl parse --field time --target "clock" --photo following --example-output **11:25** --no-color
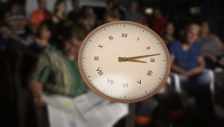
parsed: **3:13**
